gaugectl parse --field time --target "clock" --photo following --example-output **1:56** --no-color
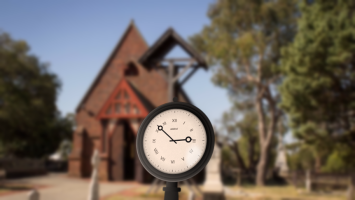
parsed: **2:52**
